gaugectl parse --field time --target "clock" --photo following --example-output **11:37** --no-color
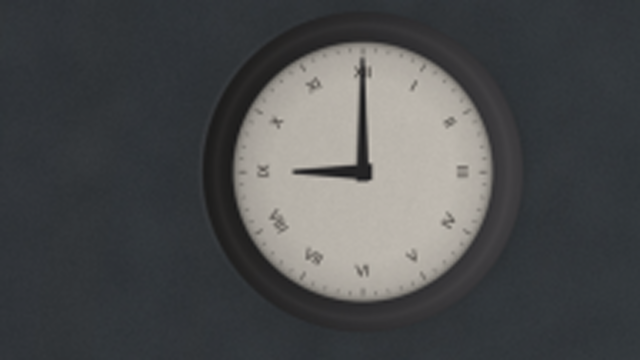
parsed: **9:00**
